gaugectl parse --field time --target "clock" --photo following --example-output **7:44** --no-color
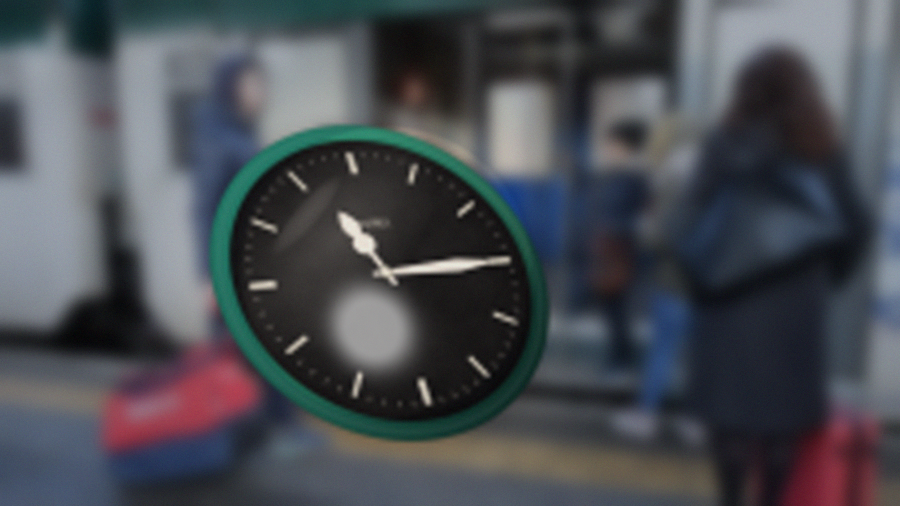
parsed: **11:15**
